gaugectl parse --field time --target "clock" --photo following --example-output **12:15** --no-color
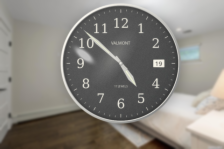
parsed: **4:52**
